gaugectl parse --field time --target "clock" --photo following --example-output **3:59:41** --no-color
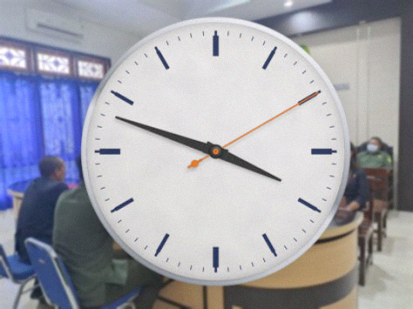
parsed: **3:48:10**
